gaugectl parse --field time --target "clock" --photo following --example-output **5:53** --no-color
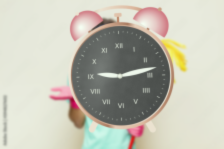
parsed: **9:13**
